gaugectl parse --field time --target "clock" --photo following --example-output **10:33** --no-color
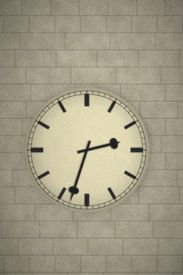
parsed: **2:33**
